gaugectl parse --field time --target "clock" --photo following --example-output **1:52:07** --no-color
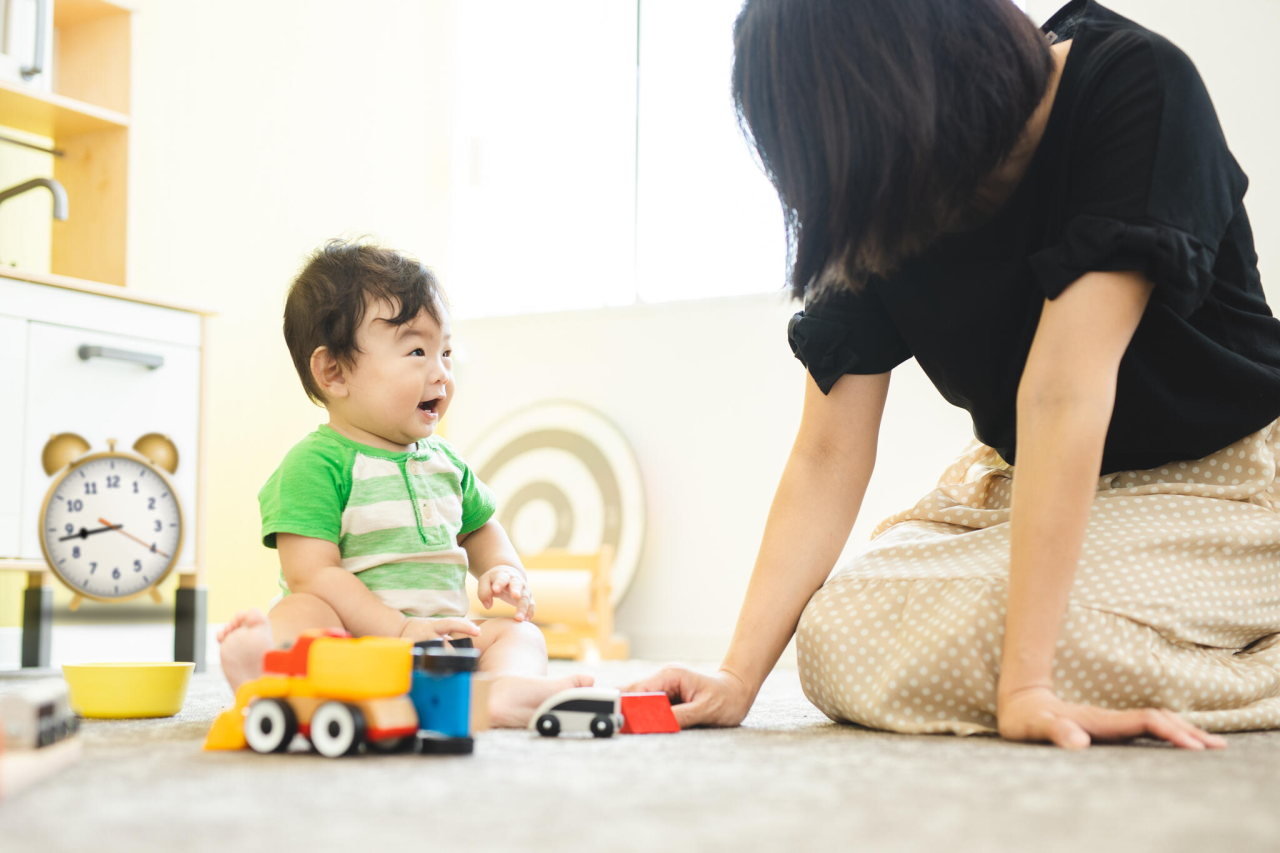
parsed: **8:43:20**
